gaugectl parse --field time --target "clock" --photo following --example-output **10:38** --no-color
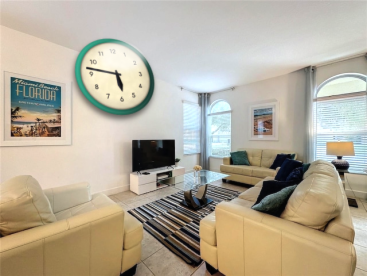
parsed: **5:47**
